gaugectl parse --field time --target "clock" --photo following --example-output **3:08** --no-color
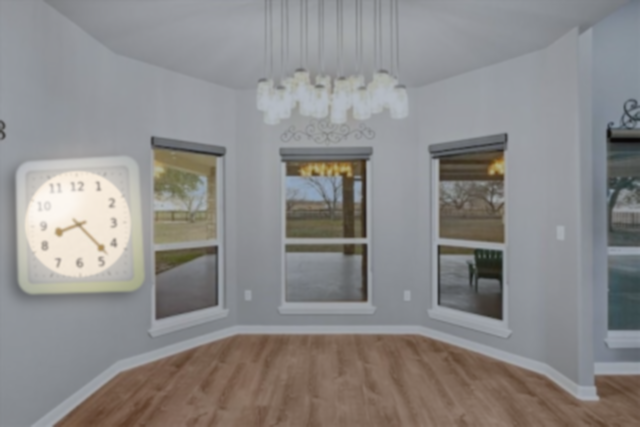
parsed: **8:23**
